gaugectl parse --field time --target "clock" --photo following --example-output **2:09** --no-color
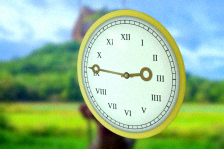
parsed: **2:46**
